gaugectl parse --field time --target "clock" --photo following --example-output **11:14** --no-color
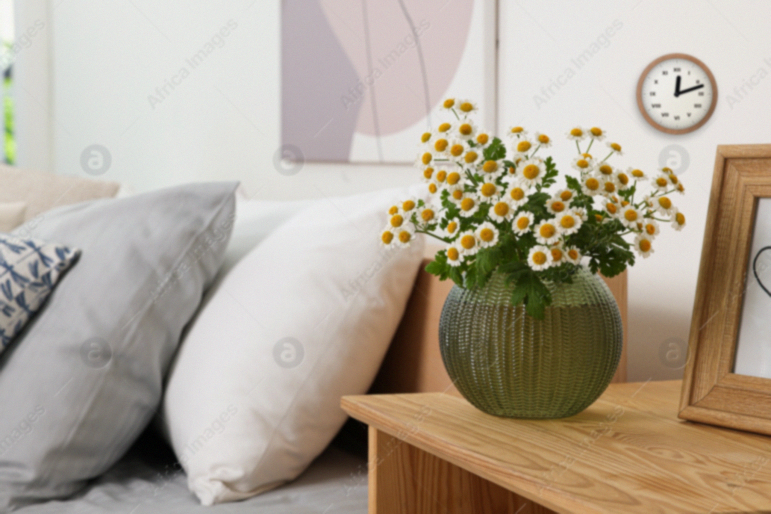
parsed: **12:12**
